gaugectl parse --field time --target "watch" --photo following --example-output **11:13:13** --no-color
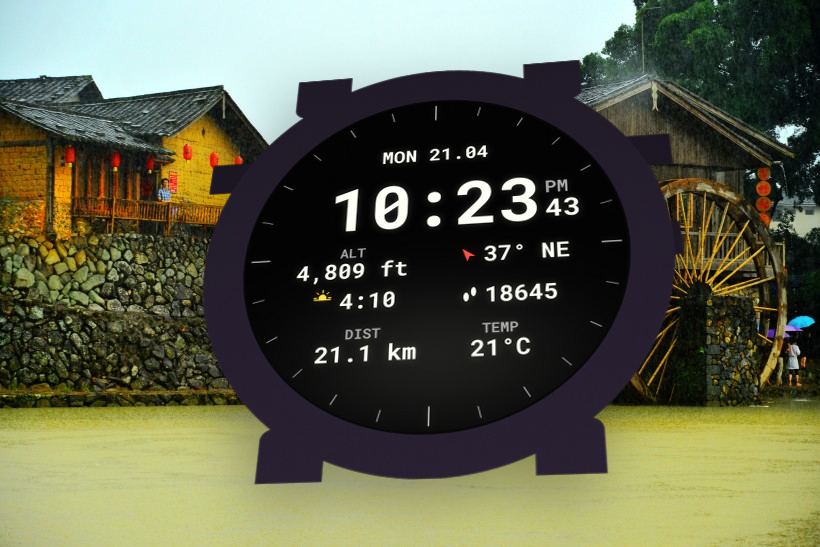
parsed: **10:23:43**
